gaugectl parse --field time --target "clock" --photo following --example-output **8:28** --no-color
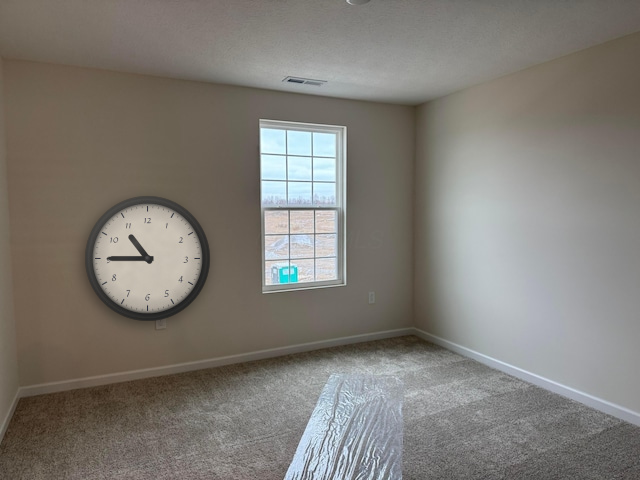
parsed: **10:45**
